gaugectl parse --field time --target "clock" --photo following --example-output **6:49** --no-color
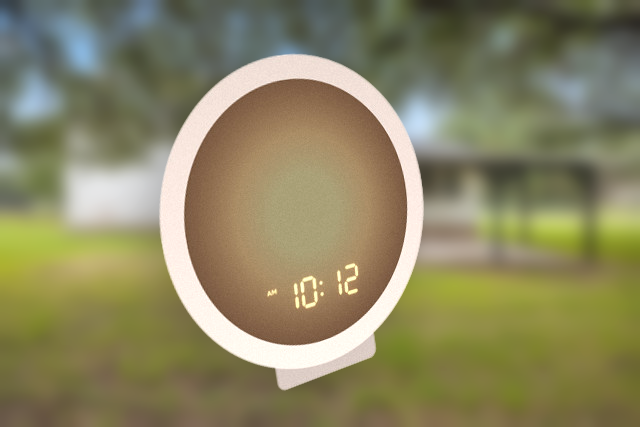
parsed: **10:12**
